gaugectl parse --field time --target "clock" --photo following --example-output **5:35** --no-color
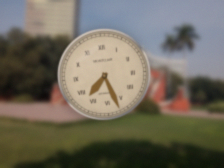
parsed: **7:27**
